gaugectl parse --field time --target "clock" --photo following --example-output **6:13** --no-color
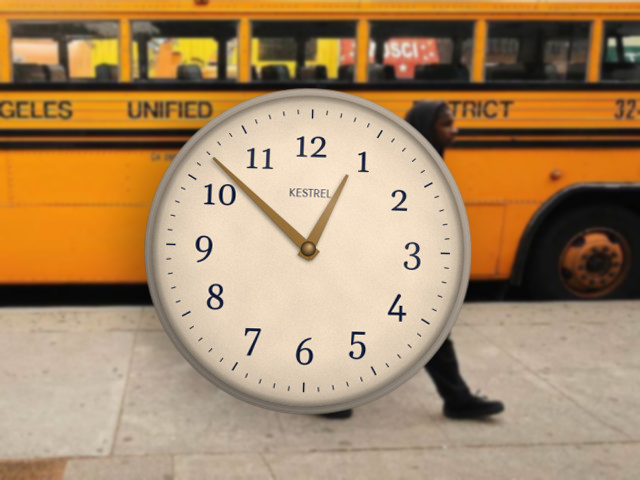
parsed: **12:52**
